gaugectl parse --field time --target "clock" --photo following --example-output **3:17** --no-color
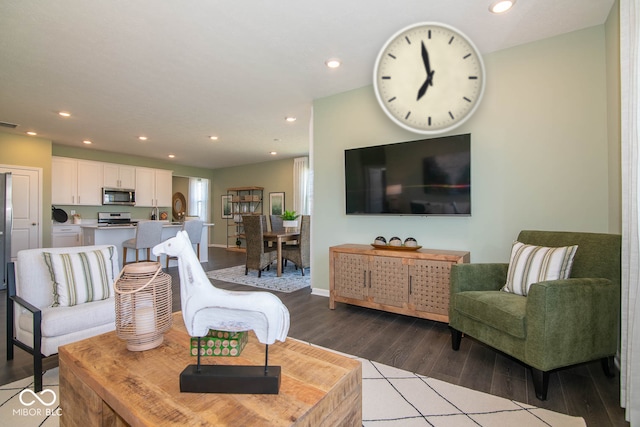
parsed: **6:58**
